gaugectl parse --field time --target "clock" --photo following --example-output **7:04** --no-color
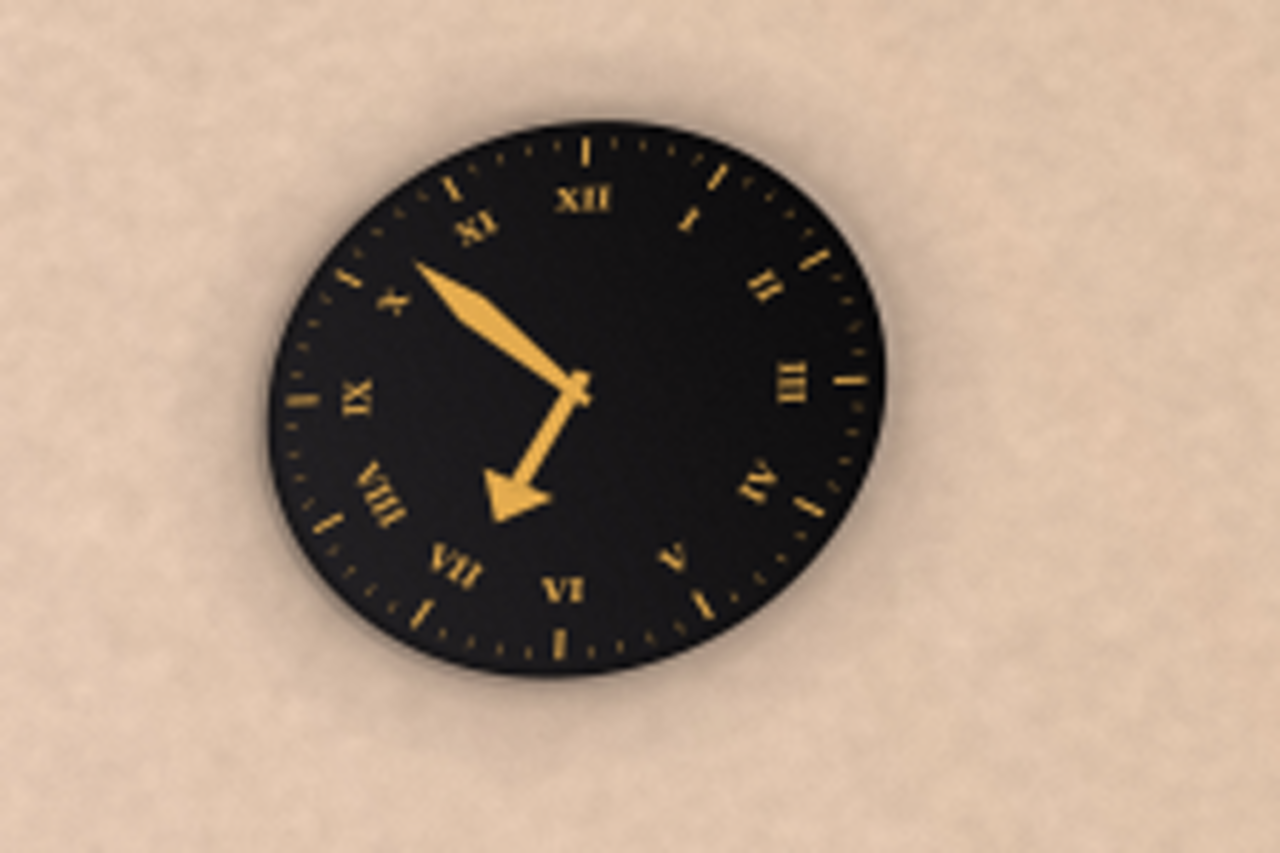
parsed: **6:52**
